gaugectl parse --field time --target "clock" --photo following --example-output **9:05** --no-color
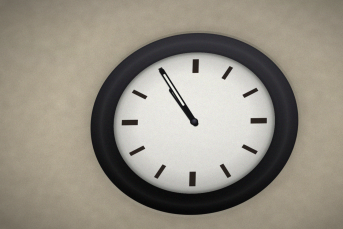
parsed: **10:55**
